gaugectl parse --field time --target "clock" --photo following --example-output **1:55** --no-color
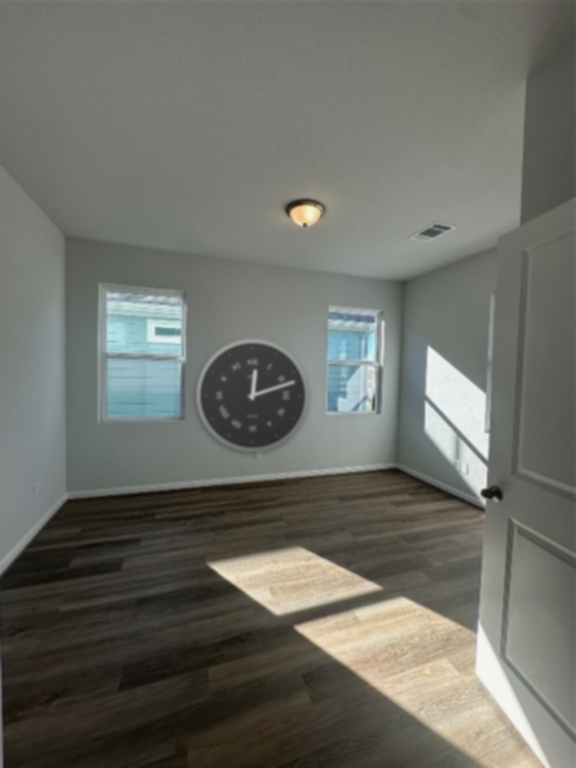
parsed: **12:12**
